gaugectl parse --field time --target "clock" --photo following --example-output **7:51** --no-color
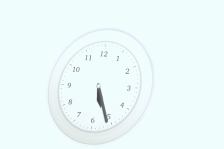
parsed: **5:26**
